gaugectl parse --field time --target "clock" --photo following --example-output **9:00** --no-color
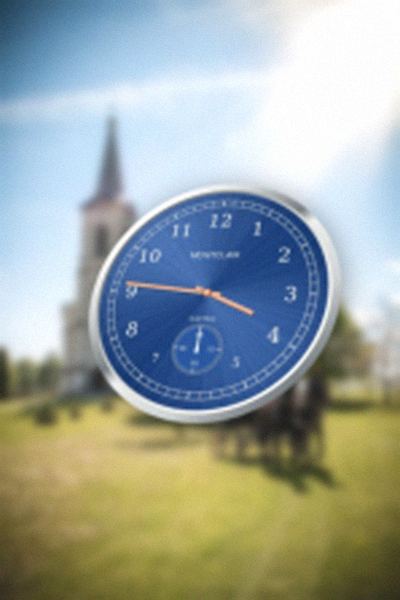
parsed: **3:46**
